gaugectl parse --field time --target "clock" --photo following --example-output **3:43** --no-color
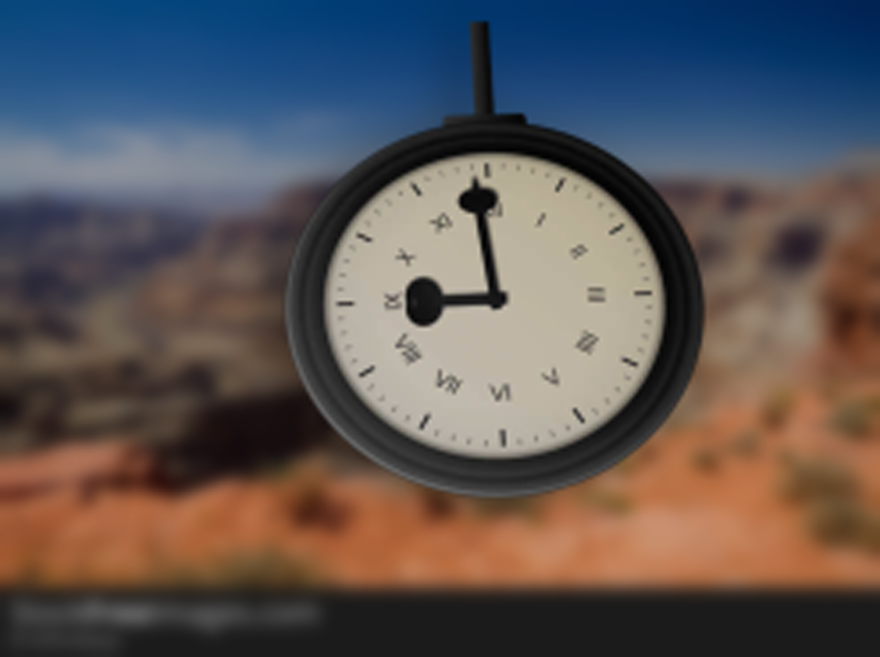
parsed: **8:59**
